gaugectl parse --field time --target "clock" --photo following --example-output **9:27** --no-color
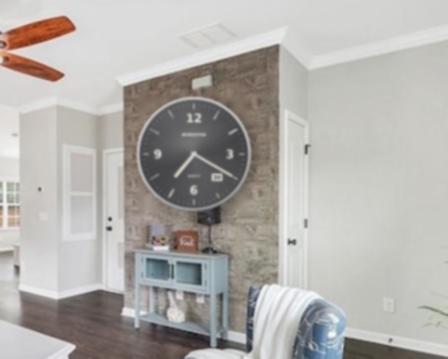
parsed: **7:20**
